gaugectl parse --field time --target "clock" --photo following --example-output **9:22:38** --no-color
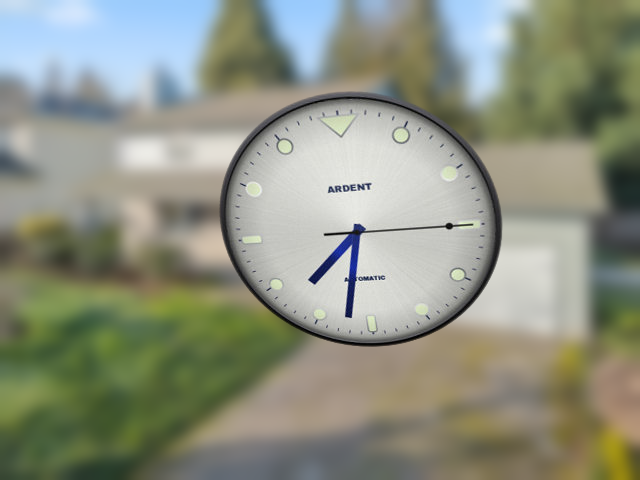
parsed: **7:32:15**
